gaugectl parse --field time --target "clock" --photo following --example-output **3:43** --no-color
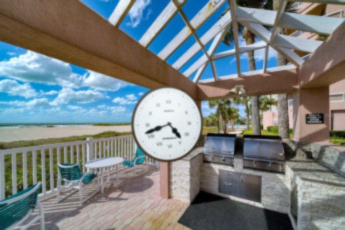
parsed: **4:42**
